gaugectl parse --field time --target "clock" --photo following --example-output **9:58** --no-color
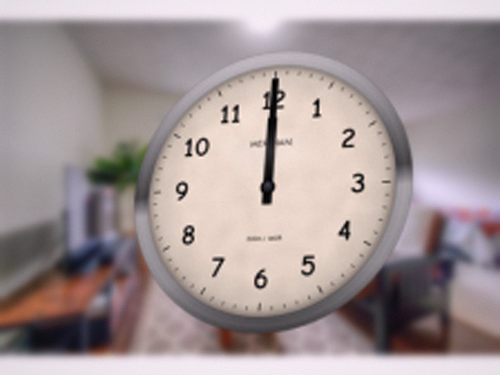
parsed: **12:00**
